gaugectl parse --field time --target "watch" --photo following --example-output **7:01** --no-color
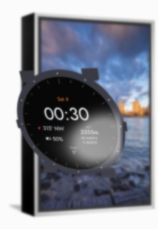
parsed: **0:30**
